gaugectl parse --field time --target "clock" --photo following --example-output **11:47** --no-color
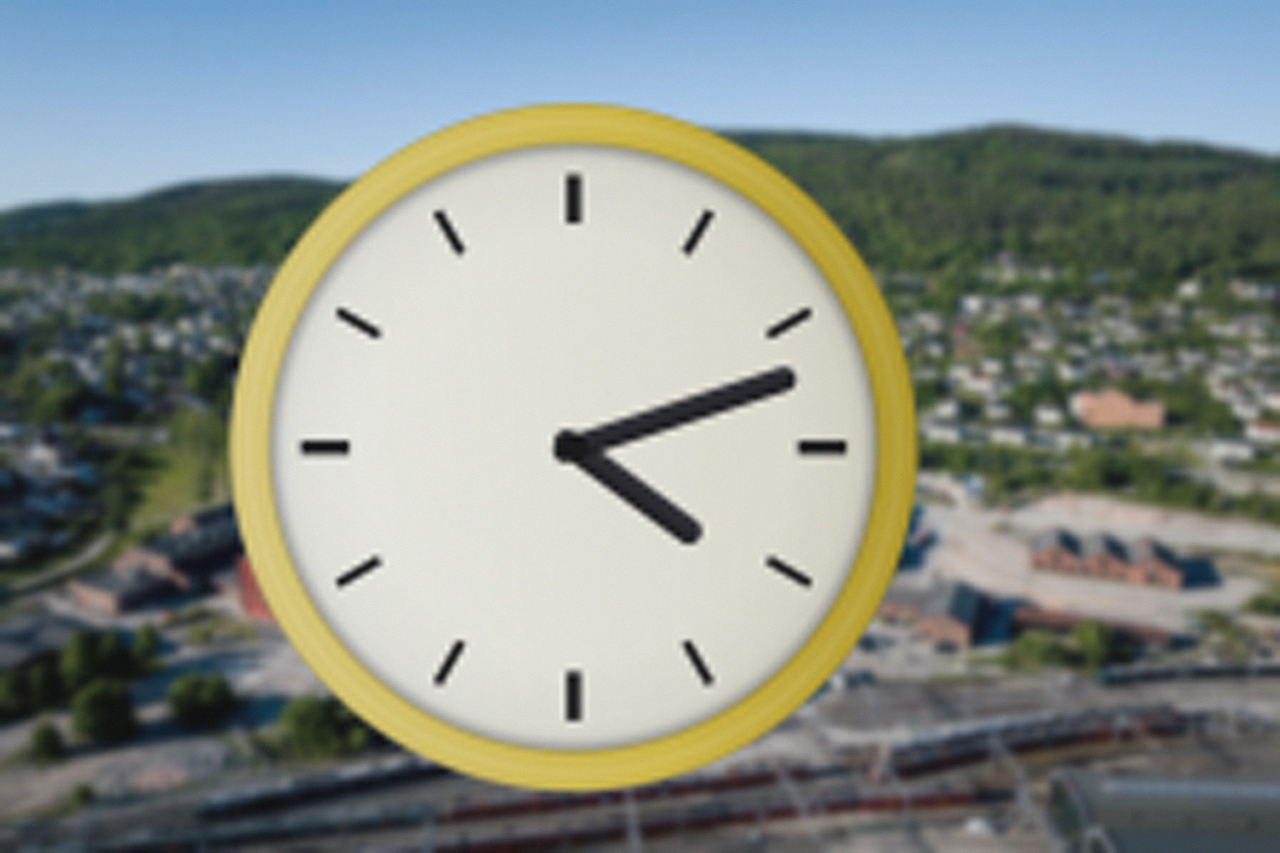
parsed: **4:12**
